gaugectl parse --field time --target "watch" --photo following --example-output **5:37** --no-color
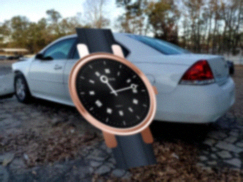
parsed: **11:13**
